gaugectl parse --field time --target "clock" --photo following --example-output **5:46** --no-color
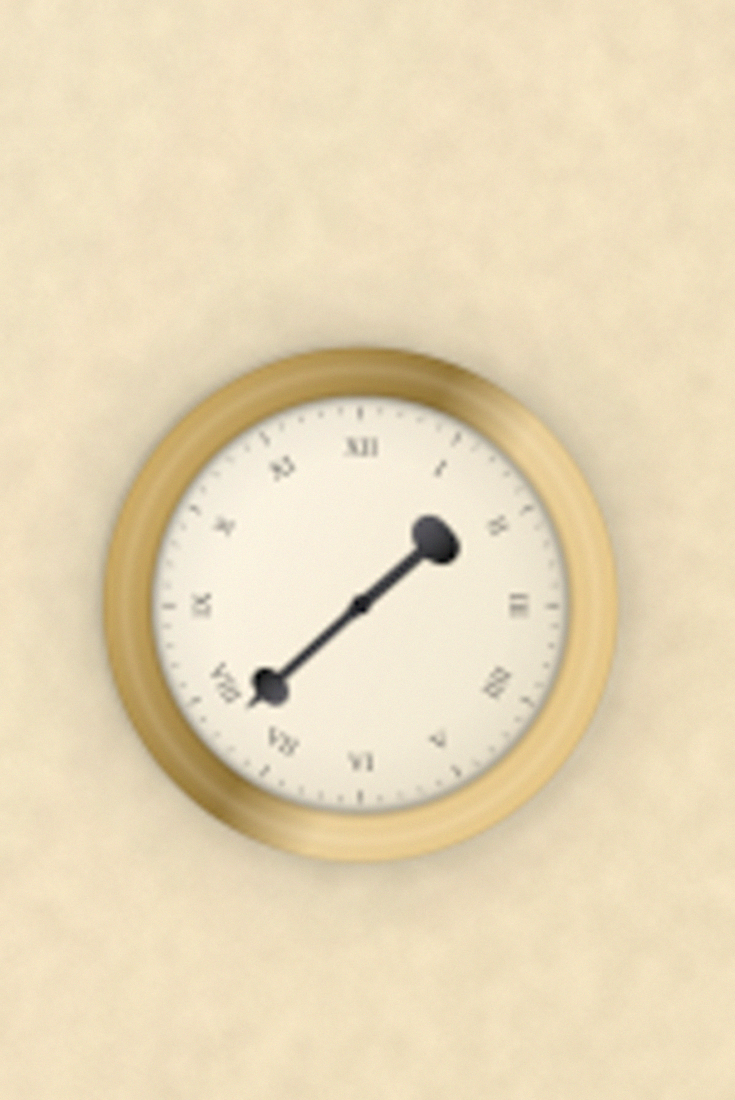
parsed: **1:38**
